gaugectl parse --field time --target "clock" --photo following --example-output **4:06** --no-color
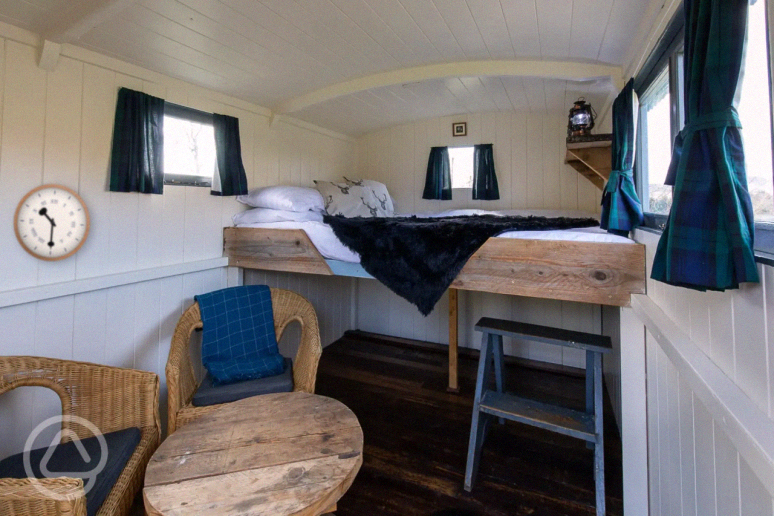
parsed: **10:30**
